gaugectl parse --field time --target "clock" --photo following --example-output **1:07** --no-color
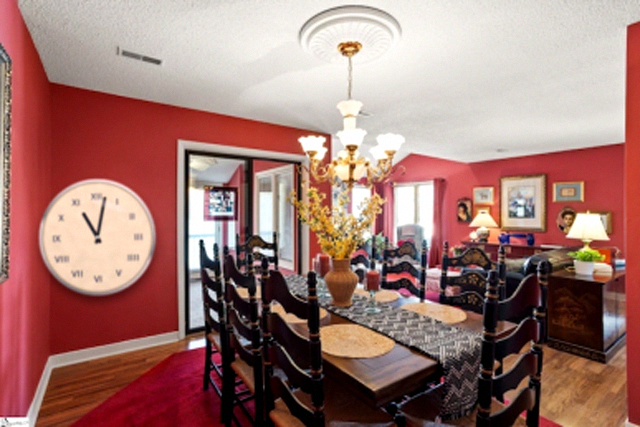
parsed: **11:02**
